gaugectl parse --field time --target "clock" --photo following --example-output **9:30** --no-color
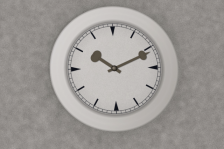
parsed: **10:11**
